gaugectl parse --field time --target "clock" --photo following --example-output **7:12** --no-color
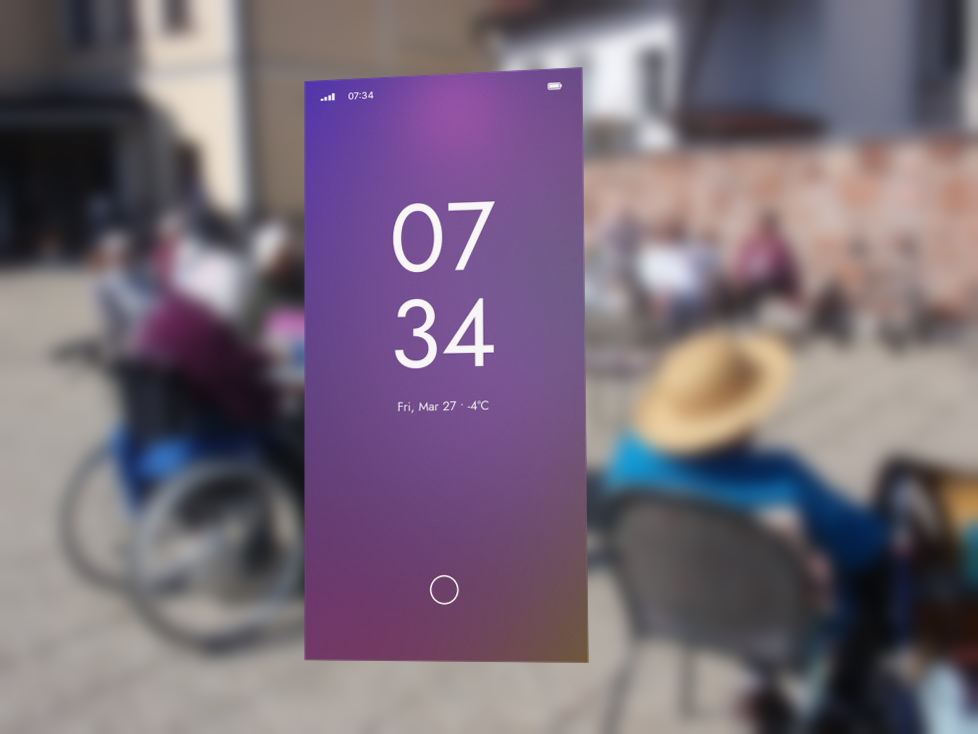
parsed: **7:34**
